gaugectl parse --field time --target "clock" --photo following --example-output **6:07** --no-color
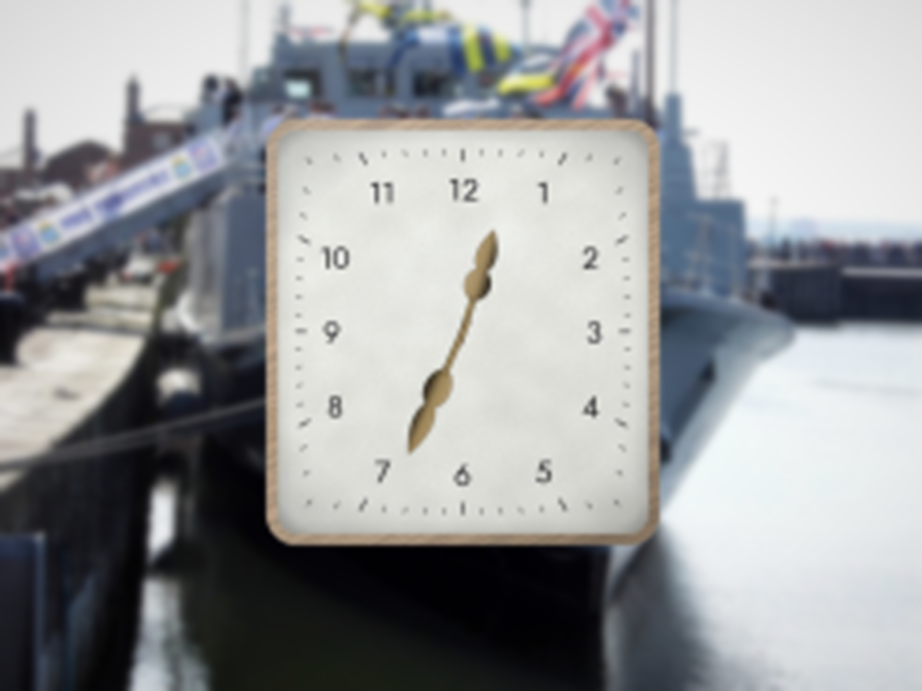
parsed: **12:34**
